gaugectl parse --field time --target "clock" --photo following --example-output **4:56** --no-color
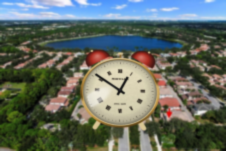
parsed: **12:51**
